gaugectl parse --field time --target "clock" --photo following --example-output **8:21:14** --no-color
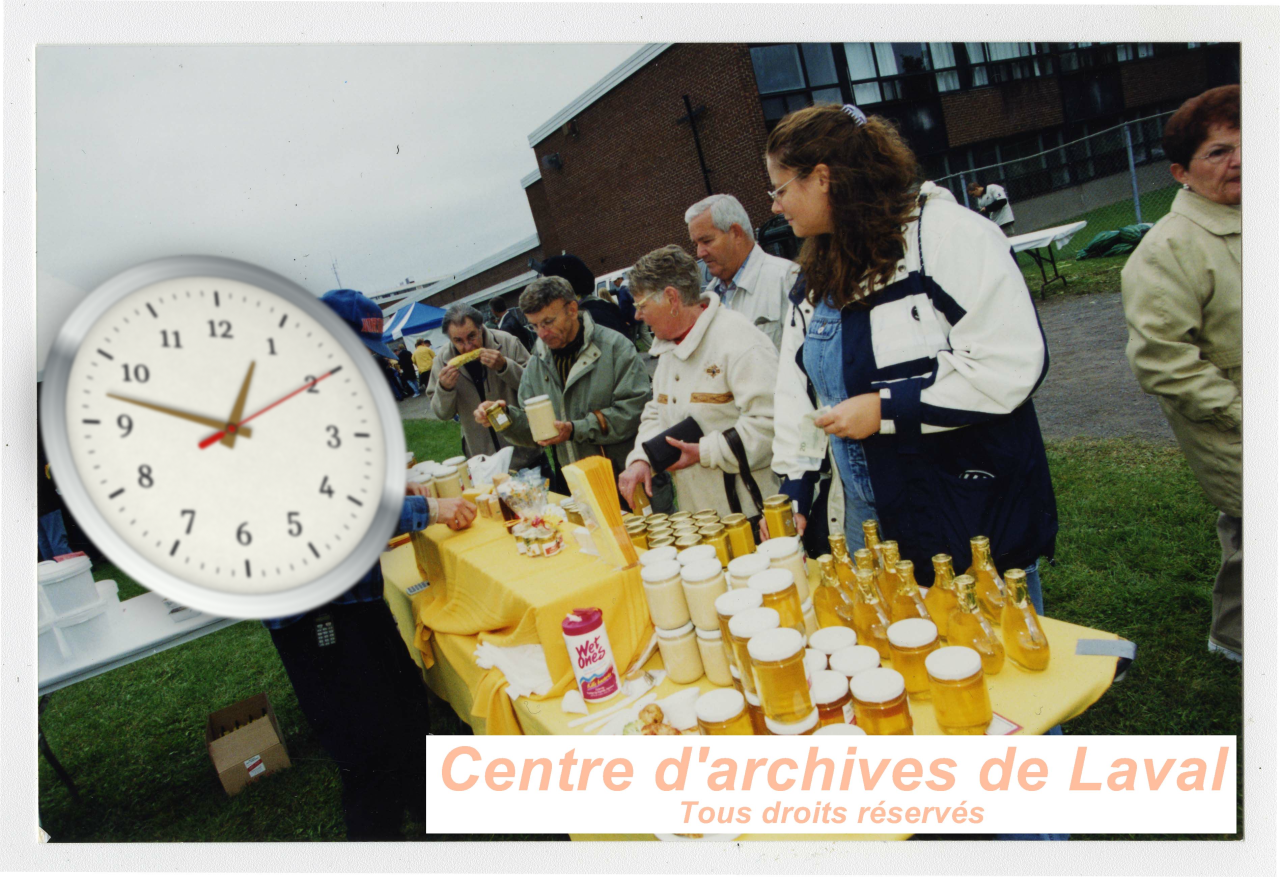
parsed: **12:47:10**
